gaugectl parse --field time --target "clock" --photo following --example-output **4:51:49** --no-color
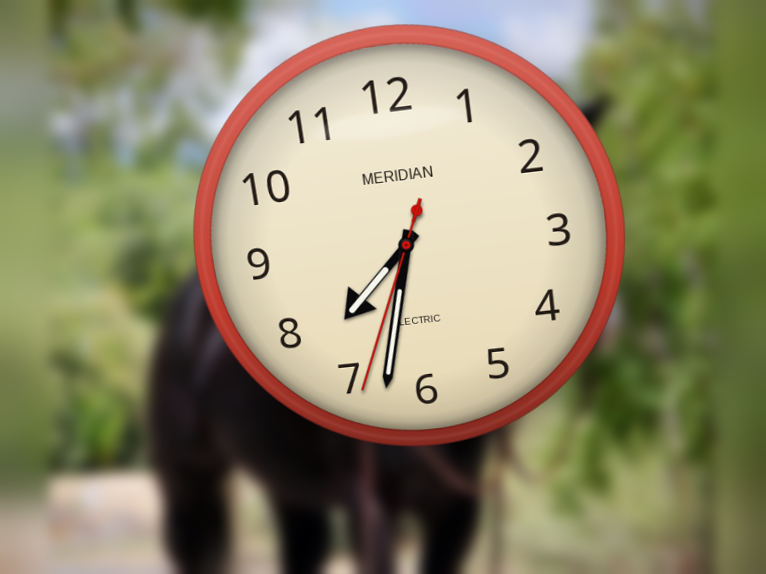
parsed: **7:32:34**
